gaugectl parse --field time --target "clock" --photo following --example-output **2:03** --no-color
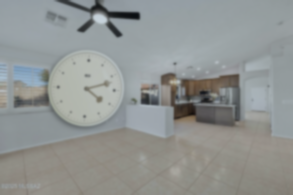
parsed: **4:12**
